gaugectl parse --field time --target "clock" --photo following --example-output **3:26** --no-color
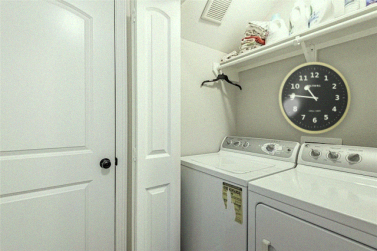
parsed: **10:46**
